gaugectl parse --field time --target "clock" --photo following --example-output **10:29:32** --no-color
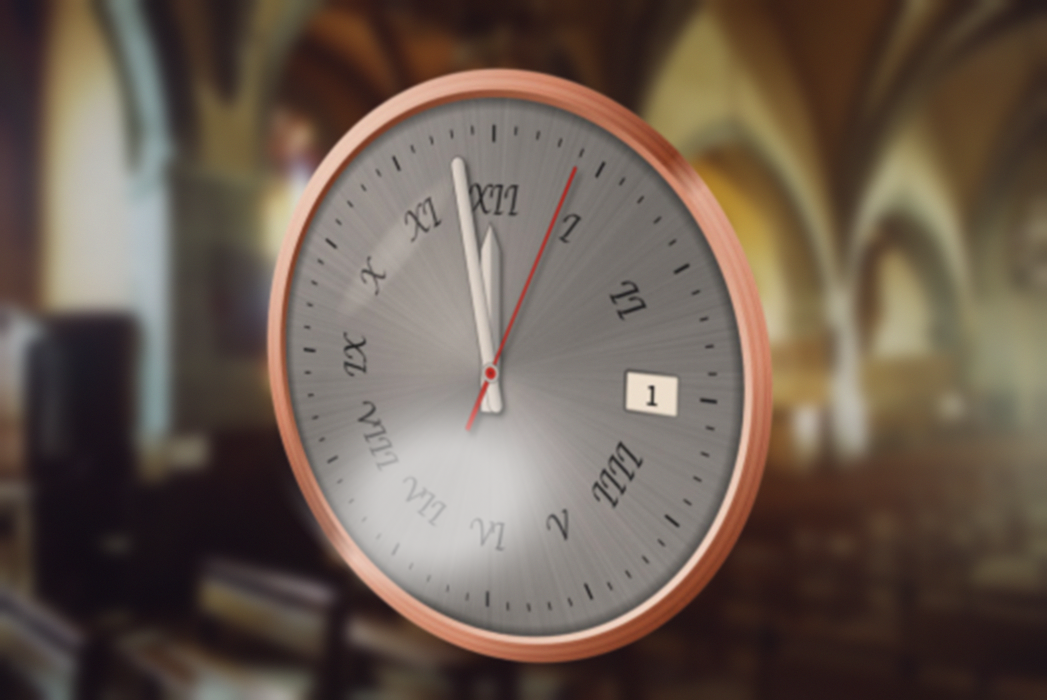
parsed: **11:58:04**
